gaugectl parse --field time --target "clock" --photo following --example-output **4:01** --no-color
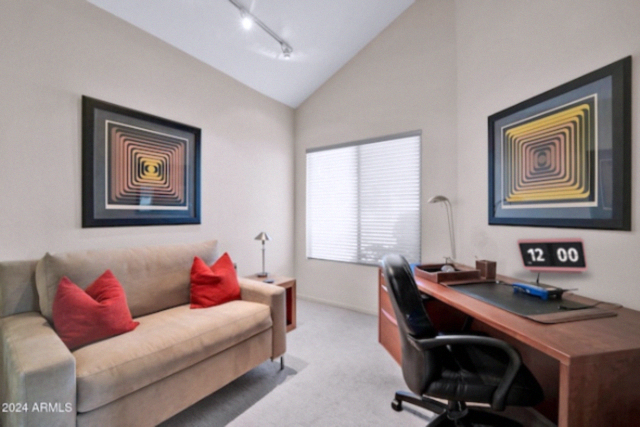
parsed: **12:00**
